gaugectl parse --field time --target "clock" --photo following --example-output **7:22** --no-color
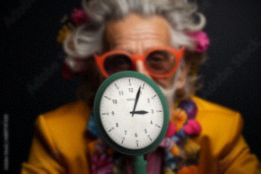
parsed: **3:04**
